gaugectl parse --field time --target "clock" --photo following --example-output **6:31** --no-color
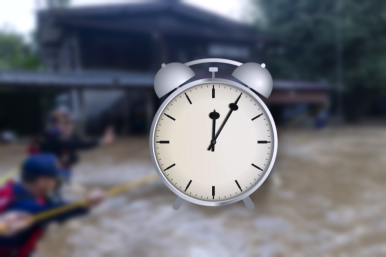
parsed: **12:05**
